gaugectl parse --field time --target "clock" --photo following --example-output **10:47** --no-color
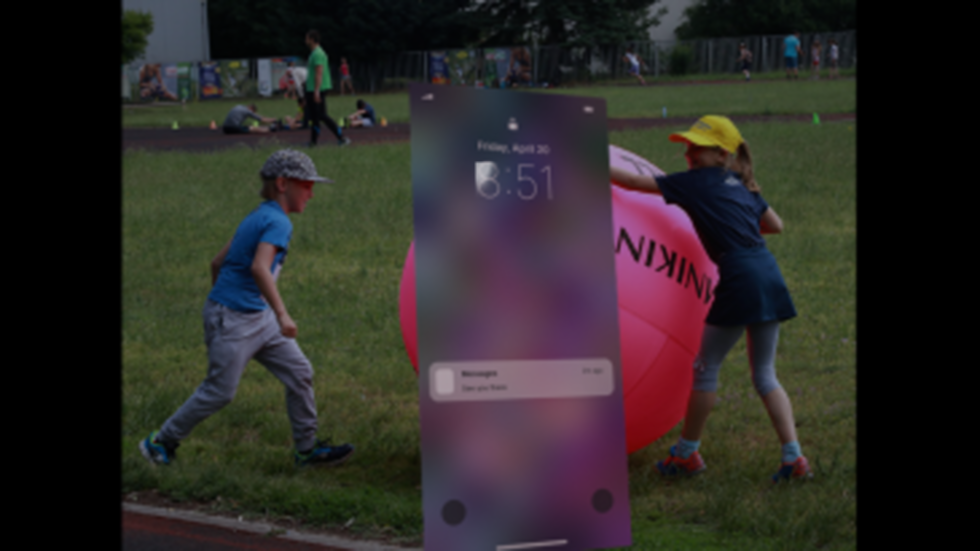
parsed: **8:51**
